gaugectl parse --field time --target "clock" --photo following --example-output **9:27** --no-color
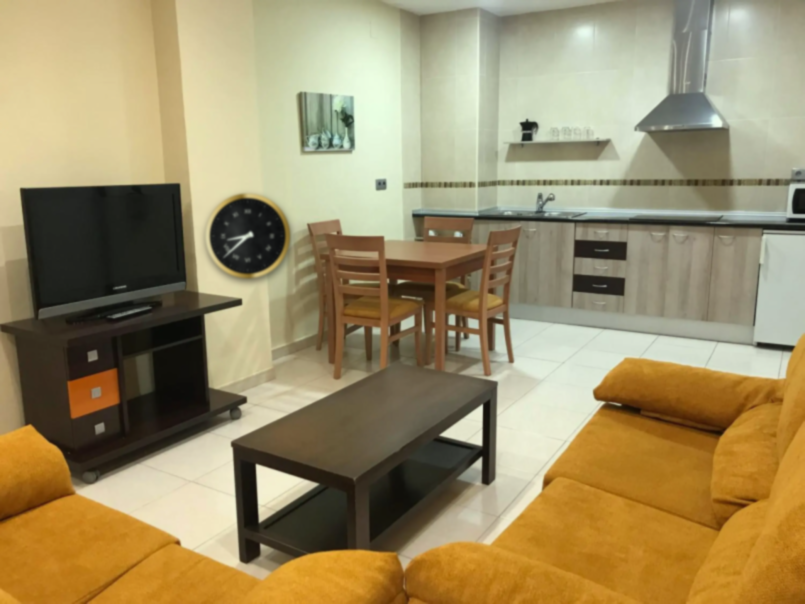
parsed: **8:38**
